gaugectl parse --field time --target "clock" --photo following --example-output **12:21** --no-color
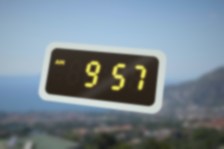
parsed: **9:57**
